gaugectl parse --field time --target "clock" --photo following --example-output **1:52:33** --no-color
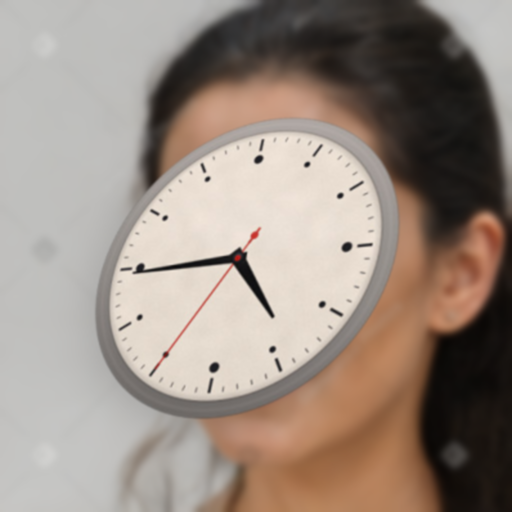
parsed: **4:44:35**
